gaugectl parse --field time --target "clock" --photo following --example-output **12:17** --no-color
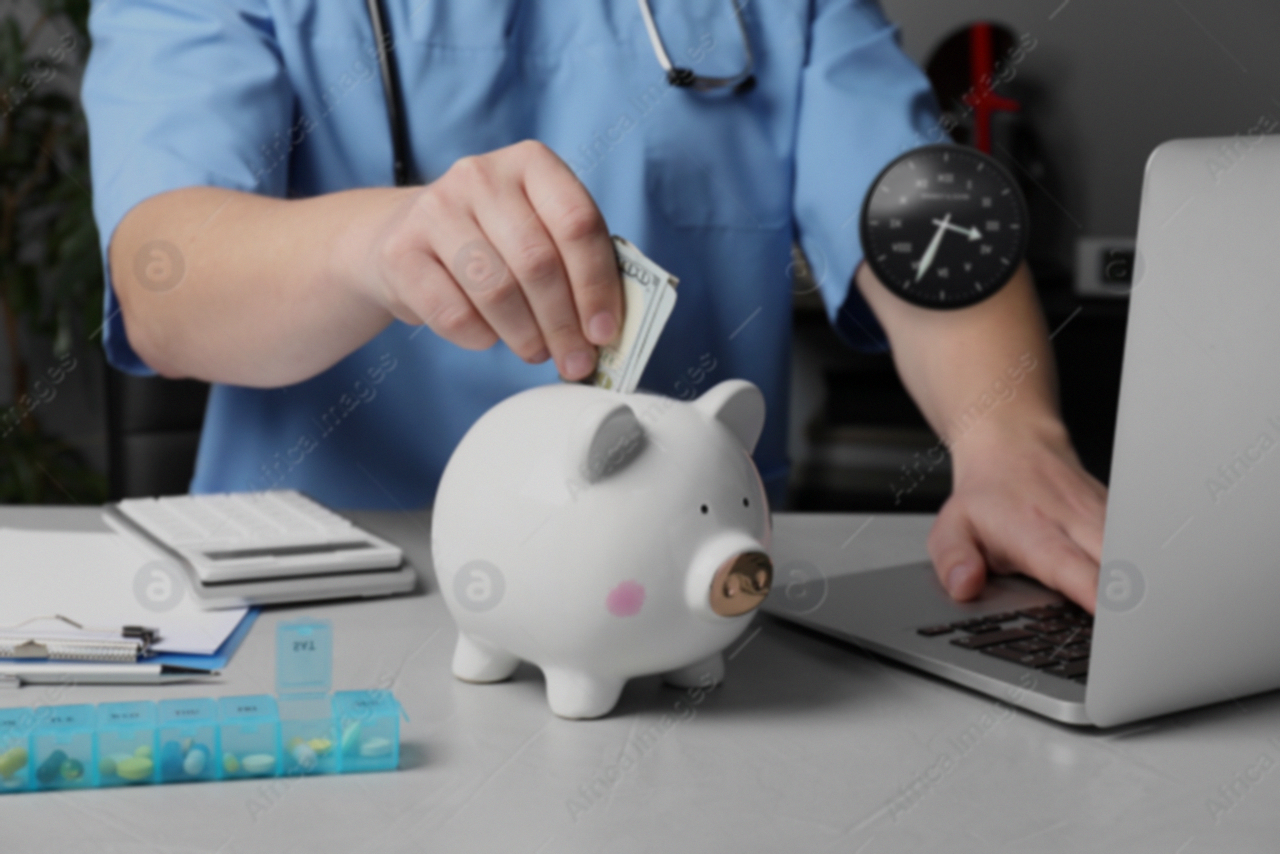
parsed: **3:34**
